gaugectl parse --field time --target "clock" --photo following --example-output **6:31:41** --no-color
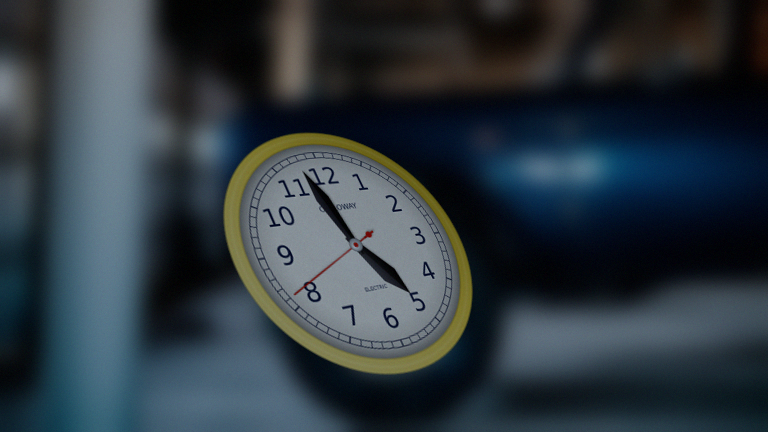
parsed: **4:57:41**
